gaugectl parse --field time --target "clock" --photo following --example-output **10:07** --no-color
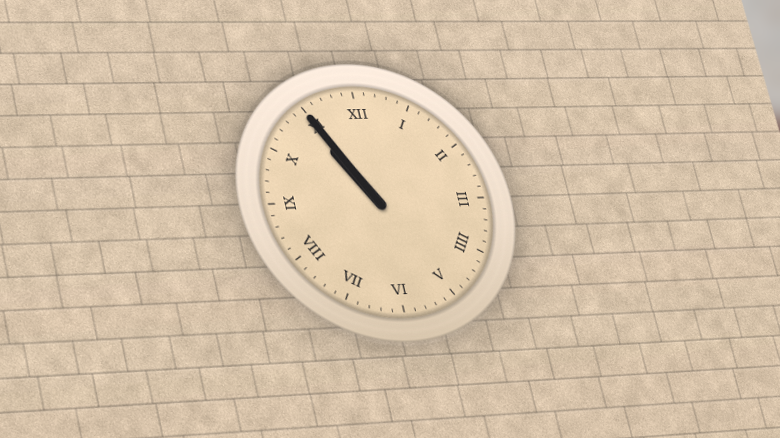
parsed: **10:55**
